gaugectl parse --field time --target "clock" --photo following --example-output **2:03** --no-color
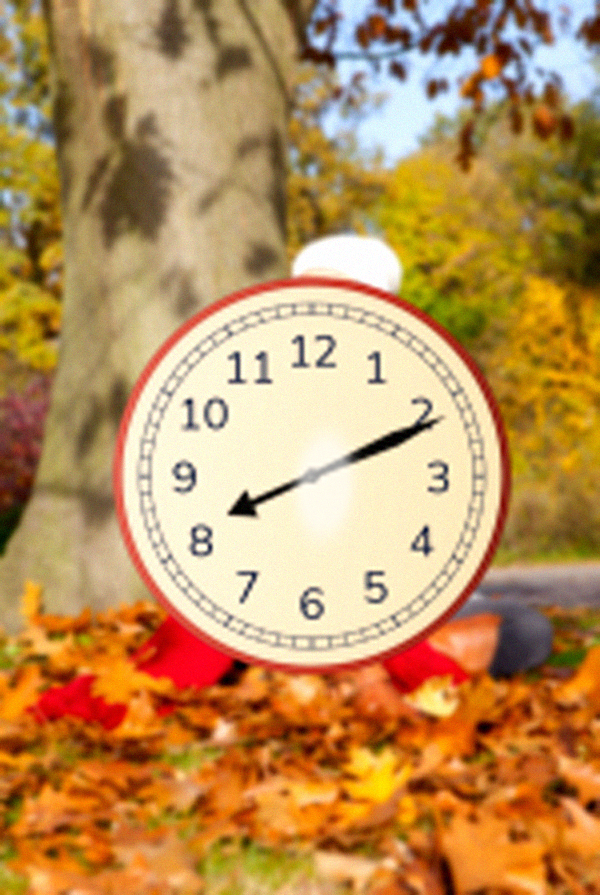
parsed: **8:11**
